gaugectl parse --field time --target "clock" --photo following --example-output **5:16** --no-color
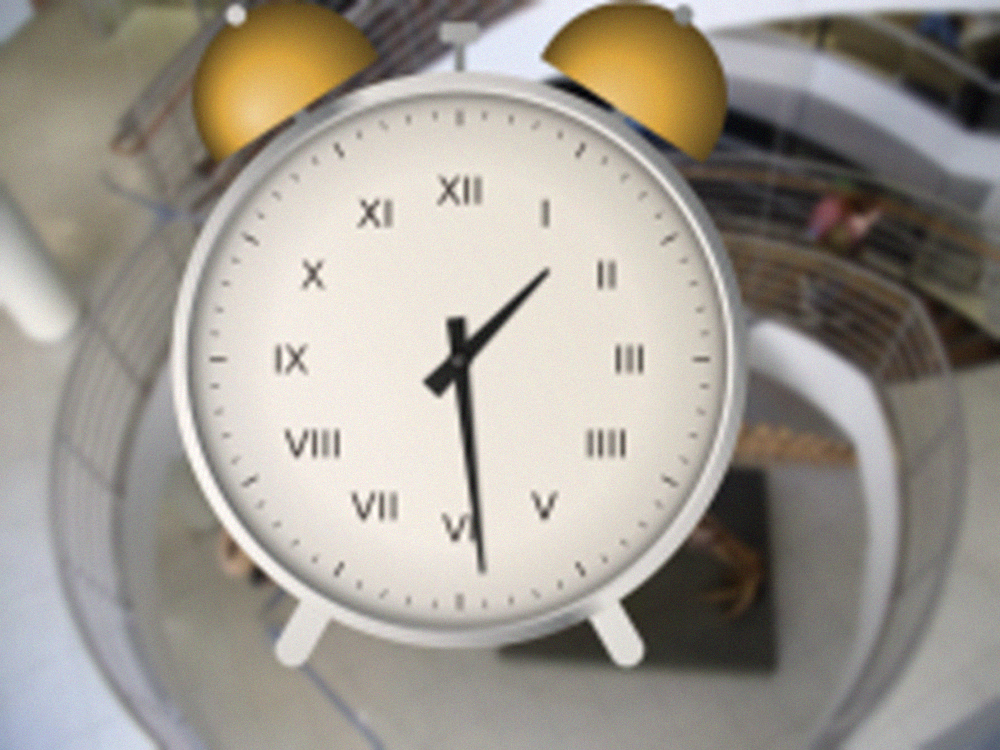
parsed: **1:29**
